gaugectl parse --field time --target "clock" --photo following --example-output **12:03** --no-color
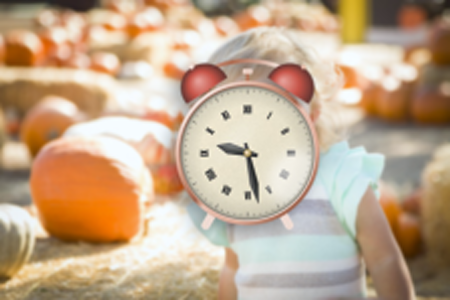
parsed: **9:28**
